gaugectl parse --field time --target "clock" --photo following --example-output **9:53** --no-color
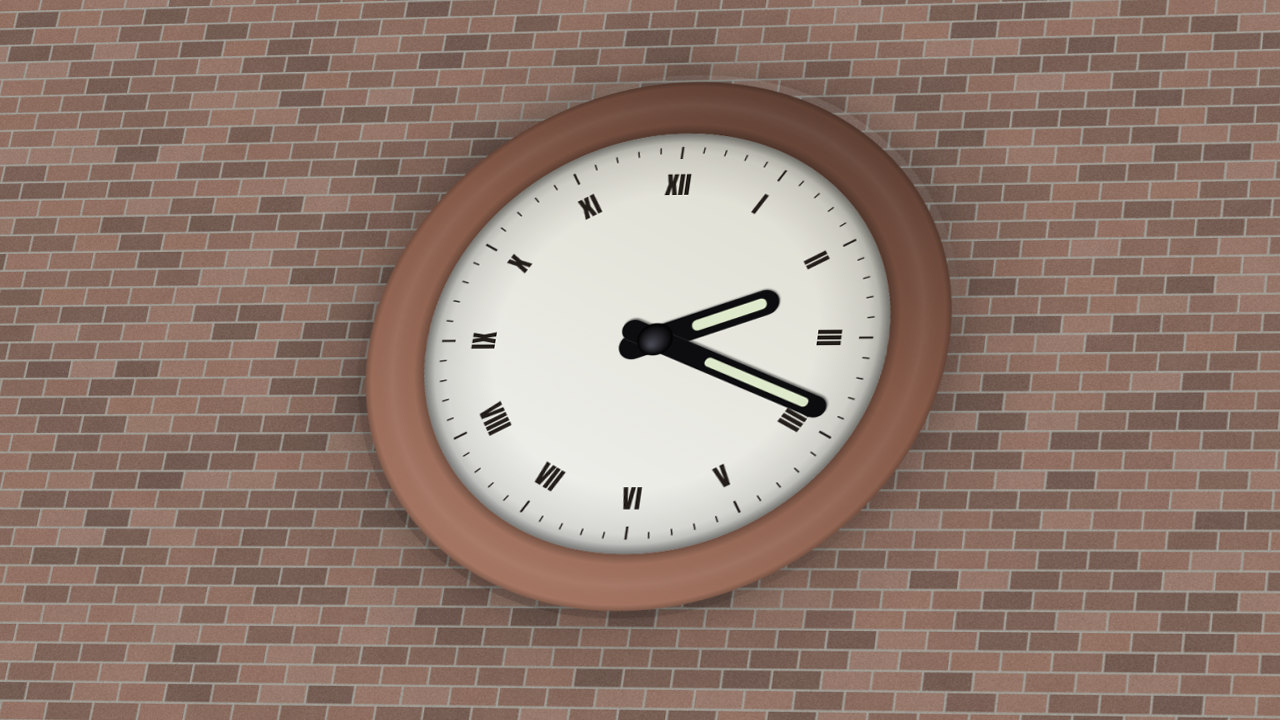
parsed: **2:19**
